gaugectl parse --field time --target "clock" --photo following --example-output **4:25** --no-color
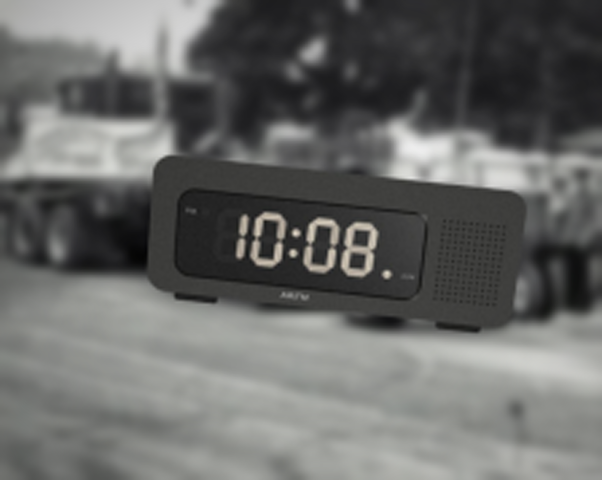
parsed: **10:08**
